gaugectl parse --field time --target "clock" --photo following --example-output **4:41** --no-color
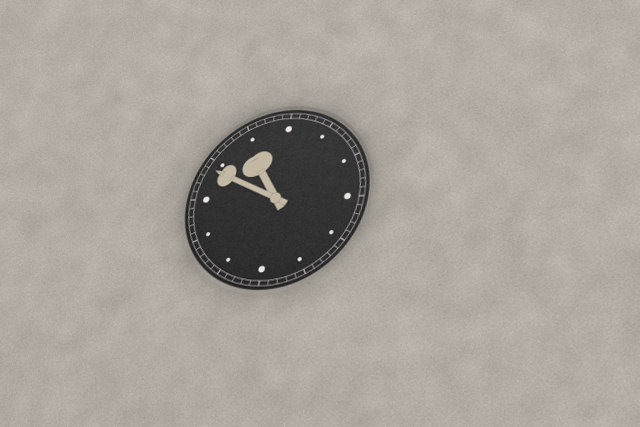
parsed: **10:49**
